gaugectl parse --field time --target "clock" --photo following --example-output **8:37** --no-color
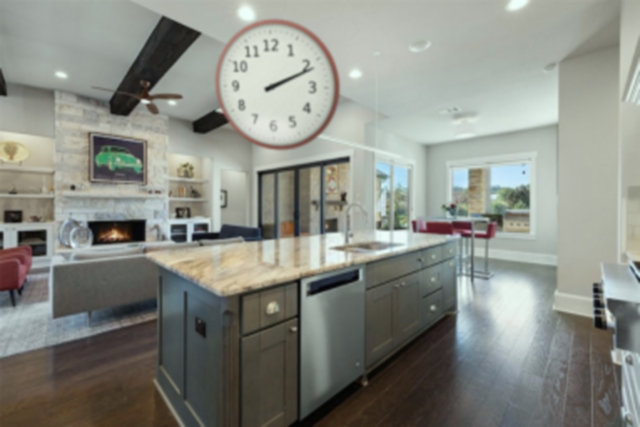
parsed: **2:11**
